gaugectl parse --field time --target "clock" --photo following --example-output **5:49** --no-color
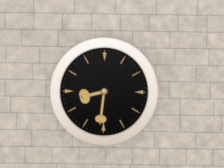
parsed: **8:31**
